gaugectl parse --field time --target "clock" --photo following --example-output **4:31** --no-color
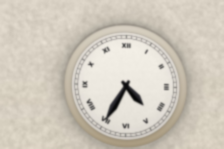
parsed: **4:35**
